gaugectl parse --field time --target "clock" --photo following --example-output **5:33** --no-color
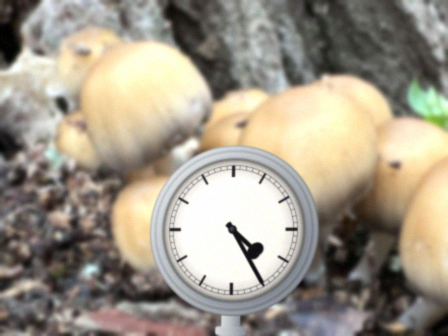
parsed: **4:25**
